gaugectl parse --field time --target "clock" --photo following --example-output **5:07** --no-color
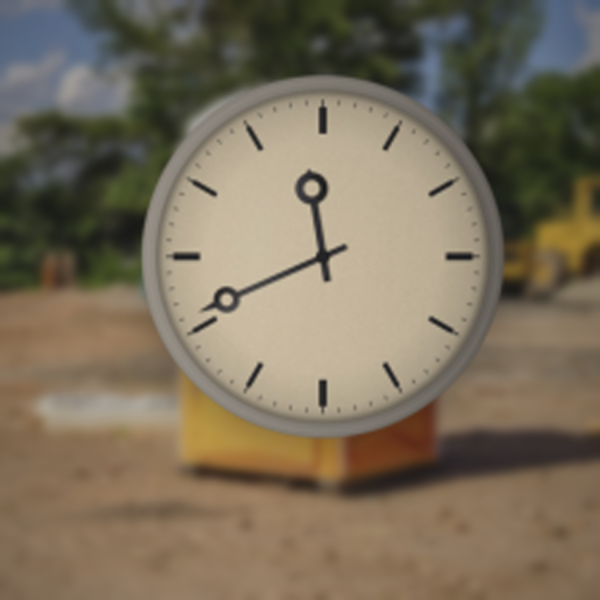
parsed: **11:41**
